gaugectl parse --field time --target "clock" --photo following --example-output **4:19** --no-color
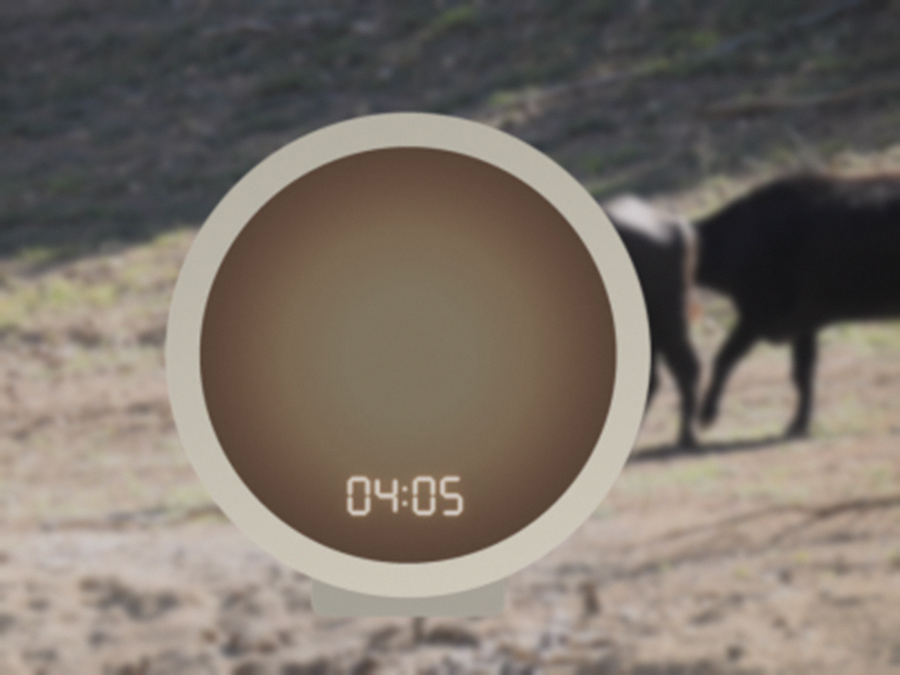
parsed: **4:05**
